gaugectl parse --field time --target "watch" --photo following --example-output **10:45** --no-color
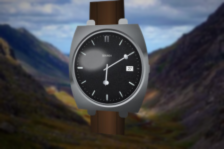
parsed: **6:10**
